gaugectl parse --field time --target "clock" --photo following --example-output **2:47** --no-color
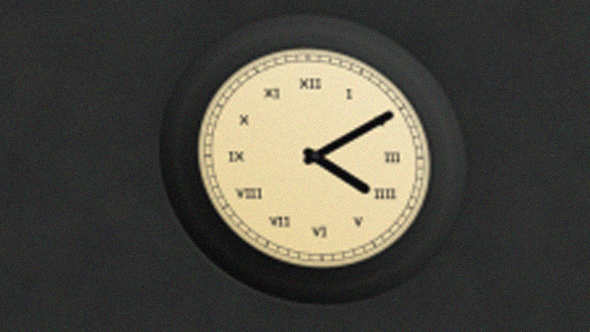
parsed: **4:10**
